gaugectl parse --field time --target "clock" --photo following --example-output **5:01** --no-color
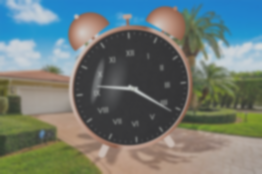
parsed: **9:21**
